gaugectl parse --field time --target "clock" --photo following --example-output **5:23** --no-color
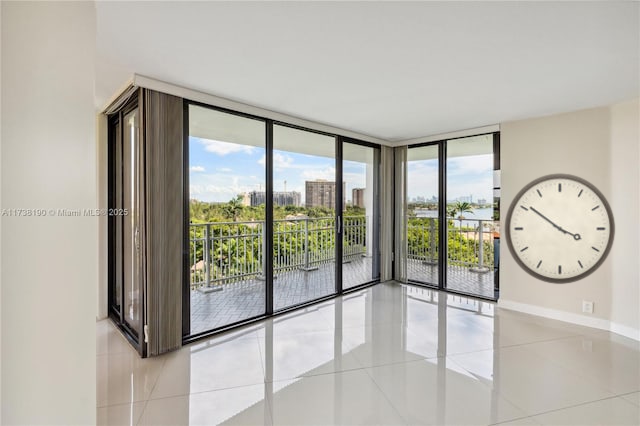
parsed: **3:51**
